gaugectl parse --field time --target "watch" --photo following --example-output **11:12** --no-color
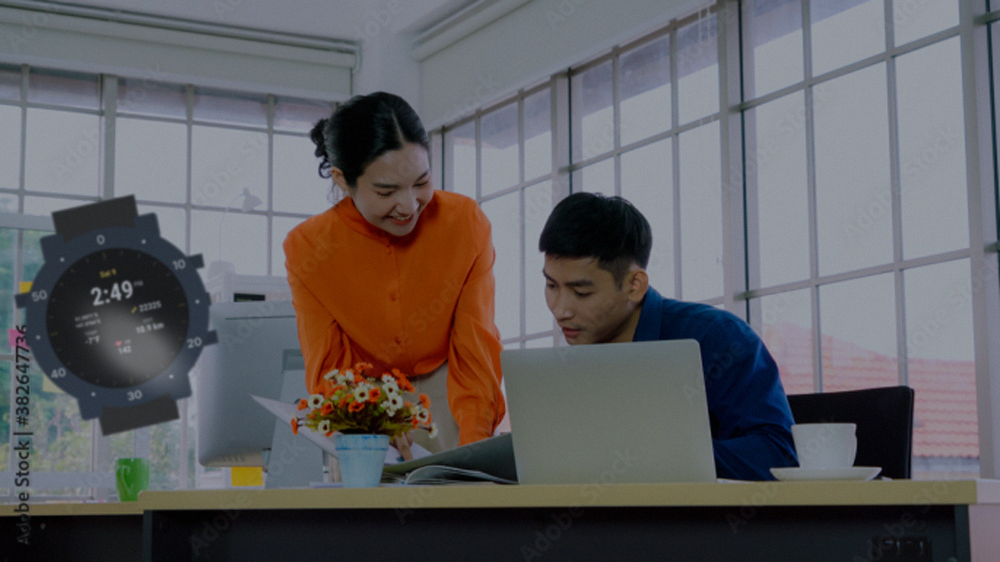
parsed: **2:49**
